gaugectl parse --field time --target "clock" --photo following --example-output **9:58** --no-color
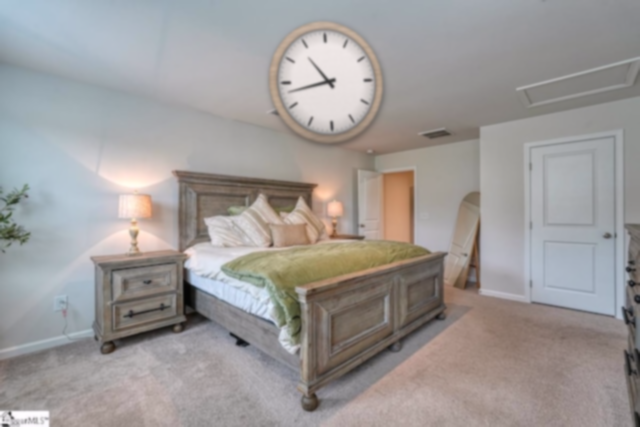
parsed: **10:43**
